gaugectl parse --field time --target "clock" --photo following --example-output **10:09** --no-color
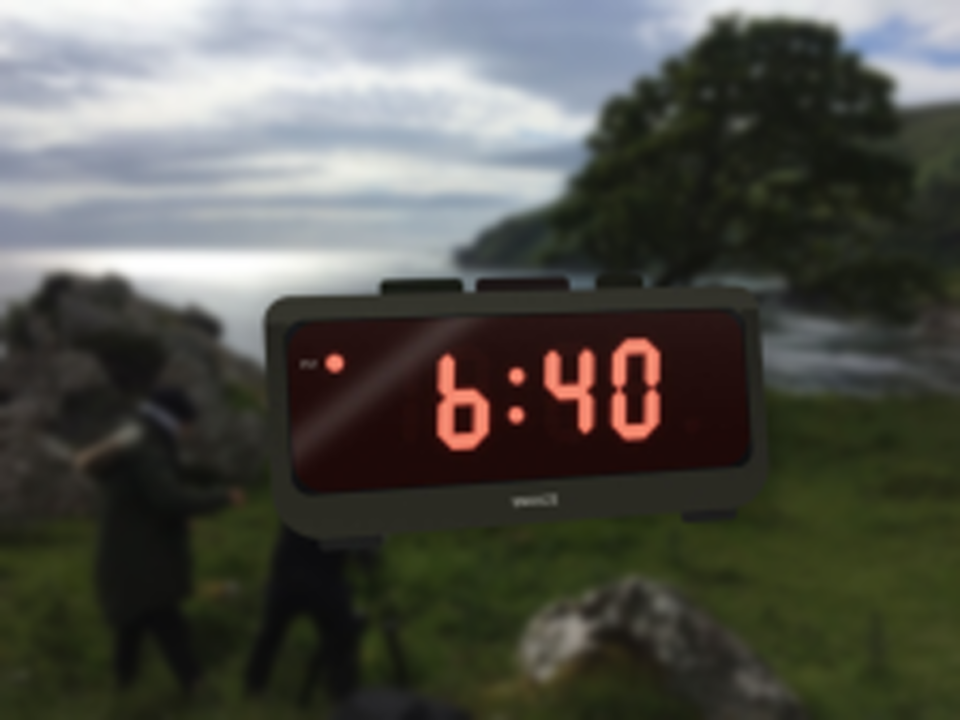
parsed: **6:40**
